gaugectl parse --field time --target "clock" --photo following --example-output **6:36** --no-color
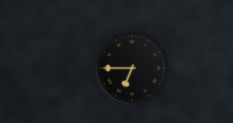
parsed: **6:45**
